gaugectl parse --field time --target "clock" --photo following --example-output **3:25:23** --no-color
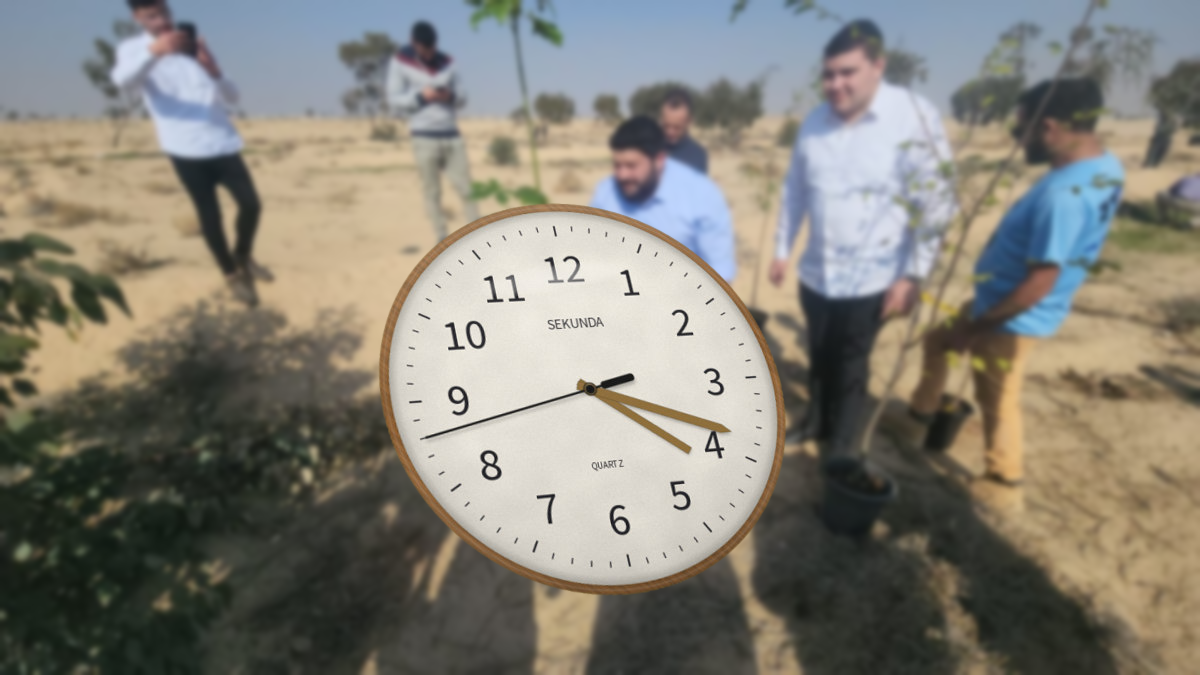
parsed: **4:18:43**
